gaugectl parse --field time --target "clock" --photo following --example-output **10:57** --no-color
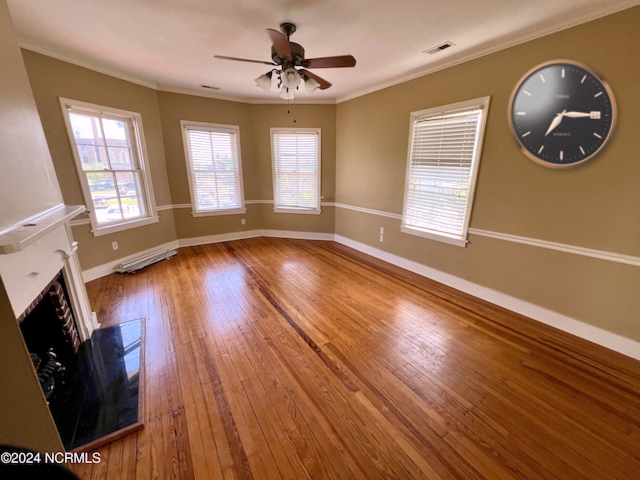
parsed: **7:15**
